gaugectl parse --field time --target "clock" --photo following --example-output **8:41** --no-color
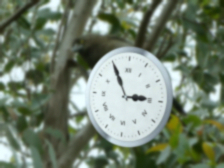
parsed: **2:55**
